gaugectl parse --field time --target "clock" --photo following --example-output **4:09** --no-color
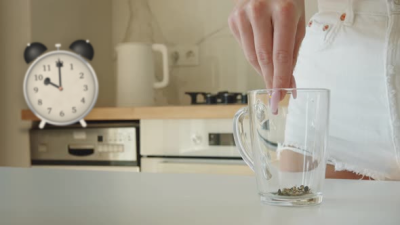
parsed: **10:00**
